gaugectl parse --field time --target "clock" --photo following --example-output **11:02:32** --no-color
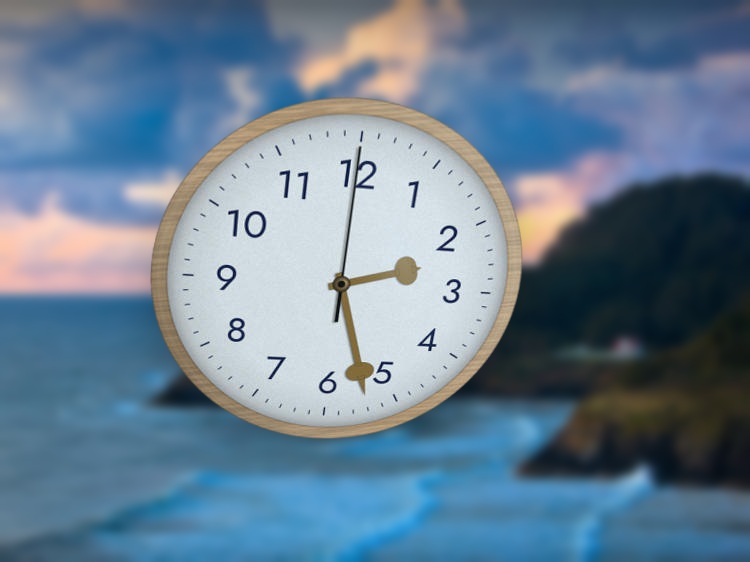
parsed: **2:27:00**
